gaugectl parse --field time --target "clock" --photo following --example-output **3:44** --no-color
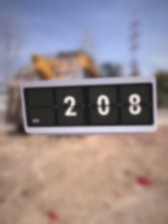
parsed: **2:08**
